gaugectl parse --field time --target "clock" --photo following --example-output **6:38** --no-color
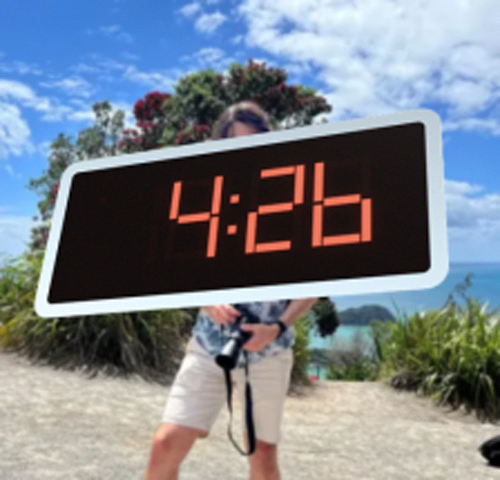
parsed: **4:26**
